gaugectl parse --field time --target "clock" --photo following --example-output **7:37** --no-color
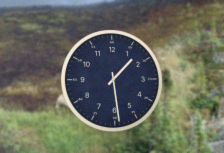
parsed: **1:29**
